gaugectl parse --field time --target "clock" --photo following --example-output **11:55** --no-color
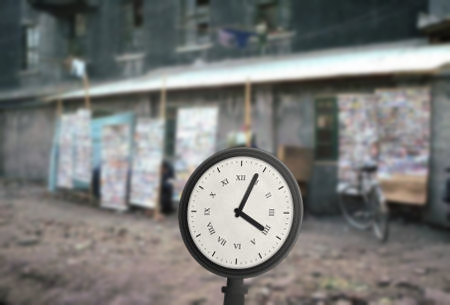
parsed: **4:04**
